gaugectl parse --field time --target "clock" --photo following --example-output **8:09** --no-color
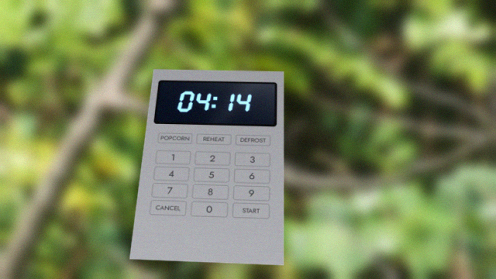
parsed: **4:14**
